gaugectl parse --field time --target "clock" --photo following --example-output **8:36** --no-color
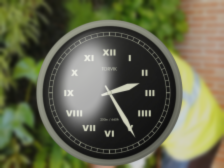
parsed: **2:25**
